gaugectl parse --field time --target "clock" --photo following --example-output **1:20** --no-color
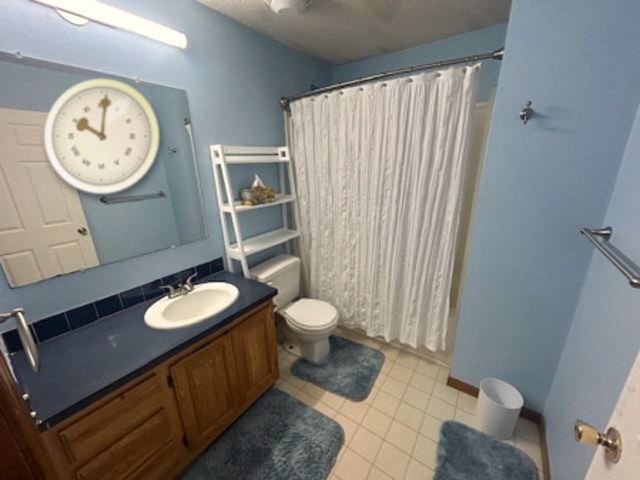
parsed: **10:01**
